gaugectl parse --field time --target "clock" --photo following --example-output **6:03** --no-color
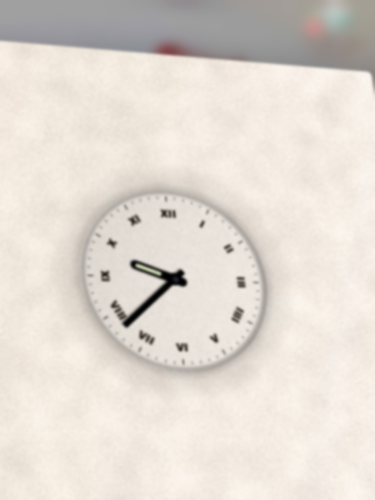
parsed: **9:38**
